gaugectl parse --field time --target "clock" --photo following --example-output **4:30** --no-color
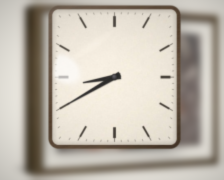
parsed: **8:40**
